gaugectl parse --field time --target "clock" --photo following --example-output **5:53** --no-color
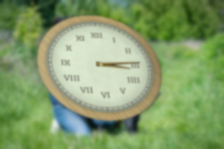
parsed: **3:14**
